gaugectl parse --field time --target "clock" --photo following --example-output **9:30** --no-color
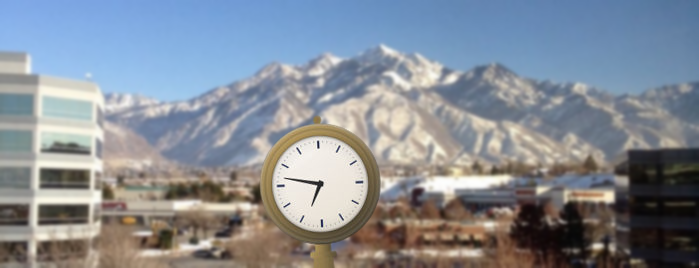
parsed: **6:47**
